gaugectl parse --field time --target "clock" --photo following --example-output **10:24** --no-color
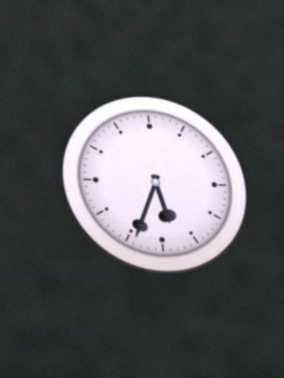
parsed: **5:34**
